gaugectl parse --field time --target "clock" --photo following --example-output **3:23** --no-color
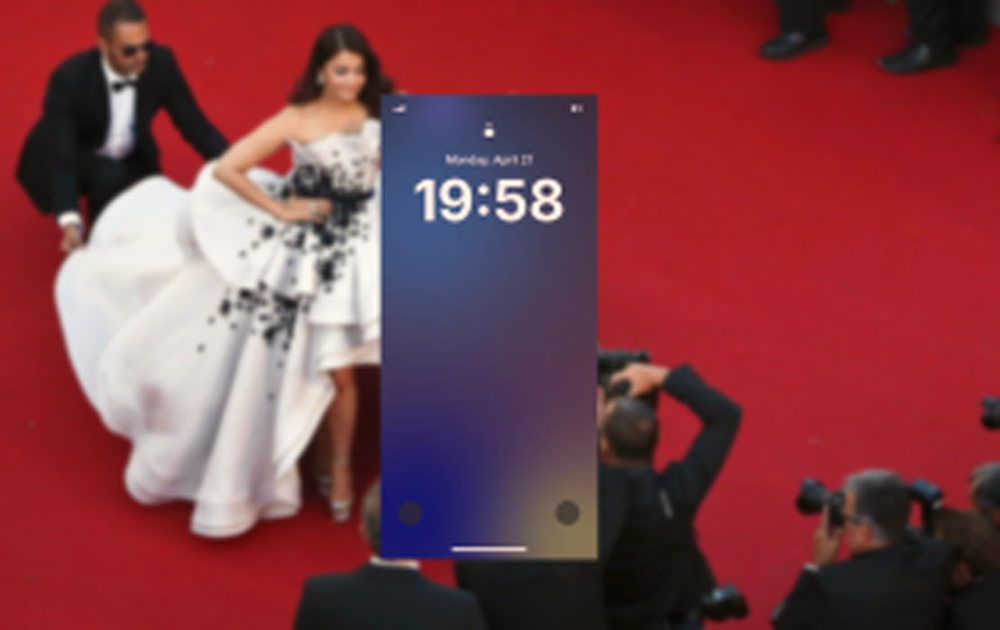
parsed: **19:58**
